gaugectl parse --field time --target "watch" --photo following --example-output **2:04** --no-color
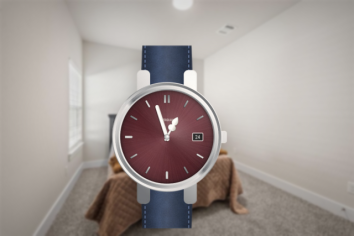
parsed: **12:57**
